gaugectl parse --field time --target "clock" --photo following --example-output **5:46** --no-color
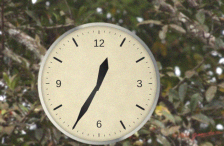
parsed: **12:35**
